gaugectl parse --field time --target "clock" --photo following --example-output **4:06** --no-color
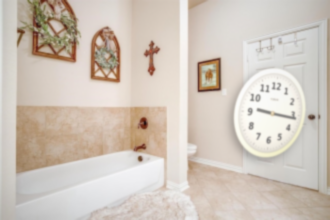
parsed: **9:16**
